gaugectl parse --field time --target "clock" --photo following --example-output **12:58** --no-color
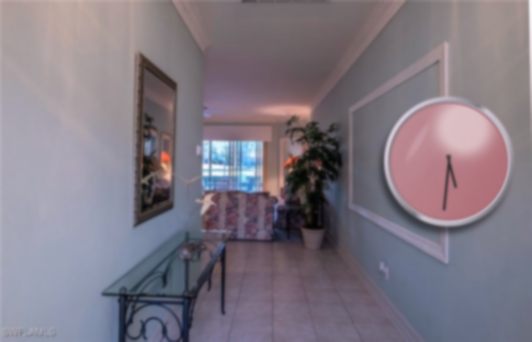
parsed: **5:31**
